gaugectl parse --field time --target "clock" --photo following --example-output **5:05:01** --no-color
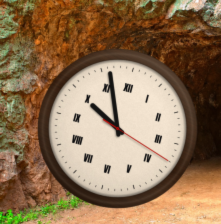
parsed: **9:56:18**
